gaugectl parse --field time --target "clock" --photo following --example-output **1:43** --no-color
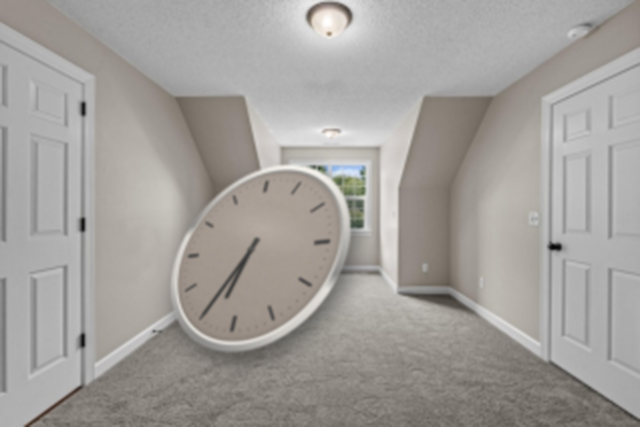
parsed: **6:35**
